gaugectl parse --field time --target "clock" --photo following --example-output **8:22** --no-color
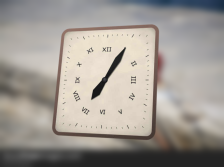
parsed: **7:05**
